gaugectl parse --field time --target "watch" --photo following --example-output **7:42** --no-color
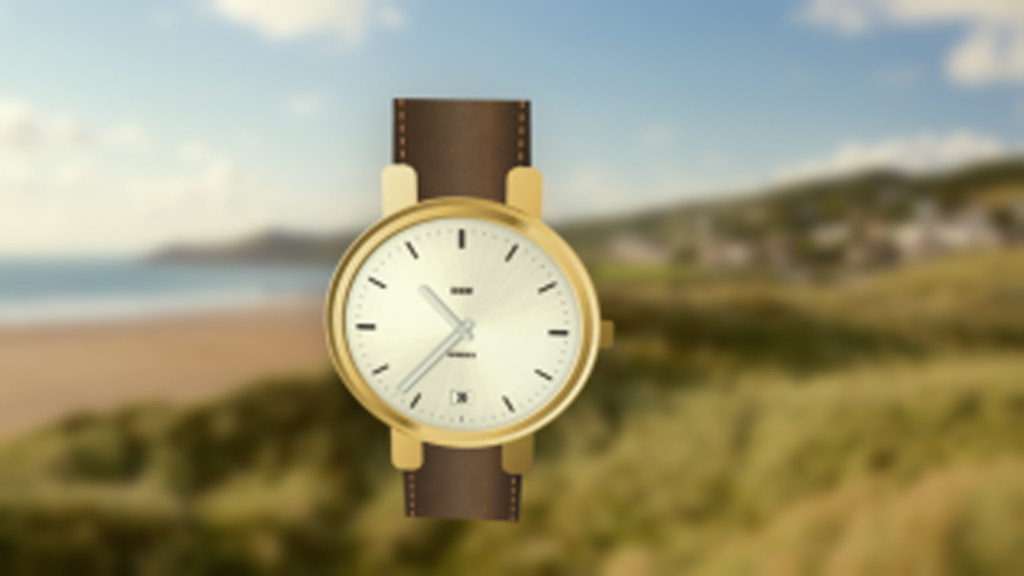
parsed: **10:37**
